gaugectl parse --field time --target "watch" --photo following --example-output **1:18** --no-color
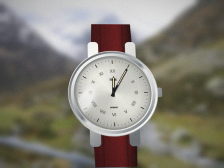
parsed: **12:05**
